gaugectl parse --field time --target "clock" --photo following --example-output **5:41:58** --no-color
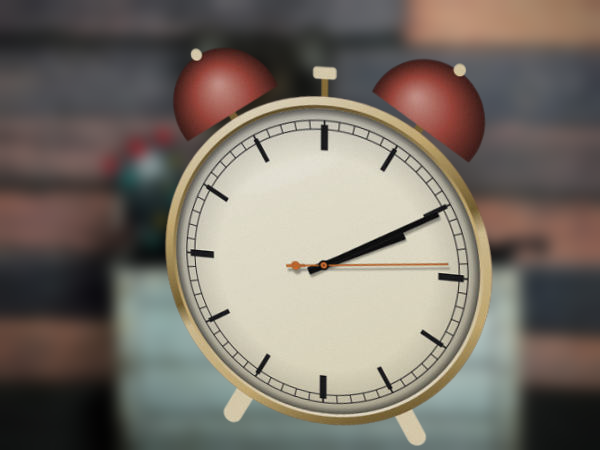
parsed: **2:10:14**
